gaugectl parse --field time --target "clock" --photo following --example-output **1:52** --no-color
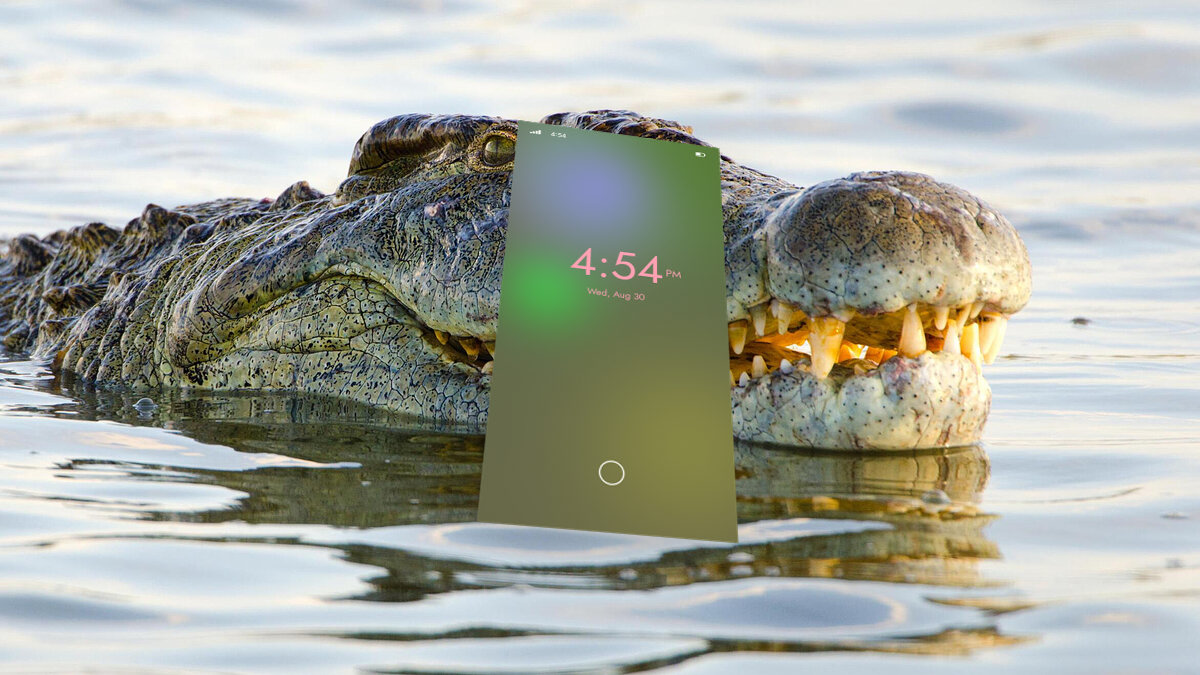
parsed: **4:54**
